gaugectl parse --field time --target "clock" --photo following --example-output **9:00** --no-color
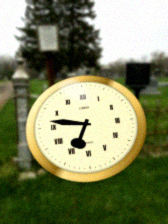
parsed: **6:47**
